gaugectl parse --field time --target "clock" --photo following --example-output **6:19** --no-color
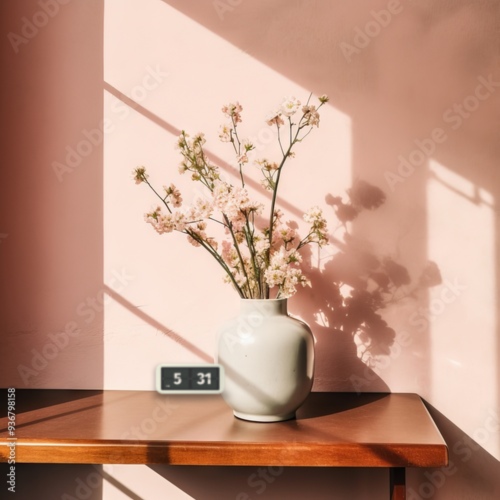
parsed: **5:31**
